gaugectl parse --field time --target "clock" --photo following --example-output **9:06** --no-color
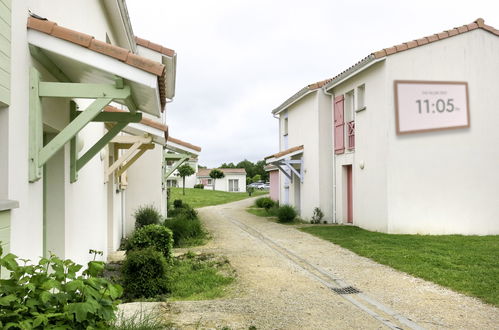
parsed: **11:05**
